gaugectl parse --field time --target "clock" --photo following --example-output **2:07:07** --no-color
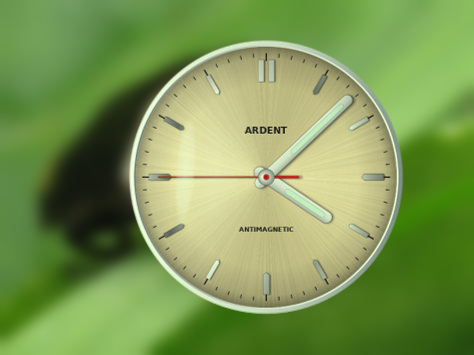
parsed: **4:07:45**
